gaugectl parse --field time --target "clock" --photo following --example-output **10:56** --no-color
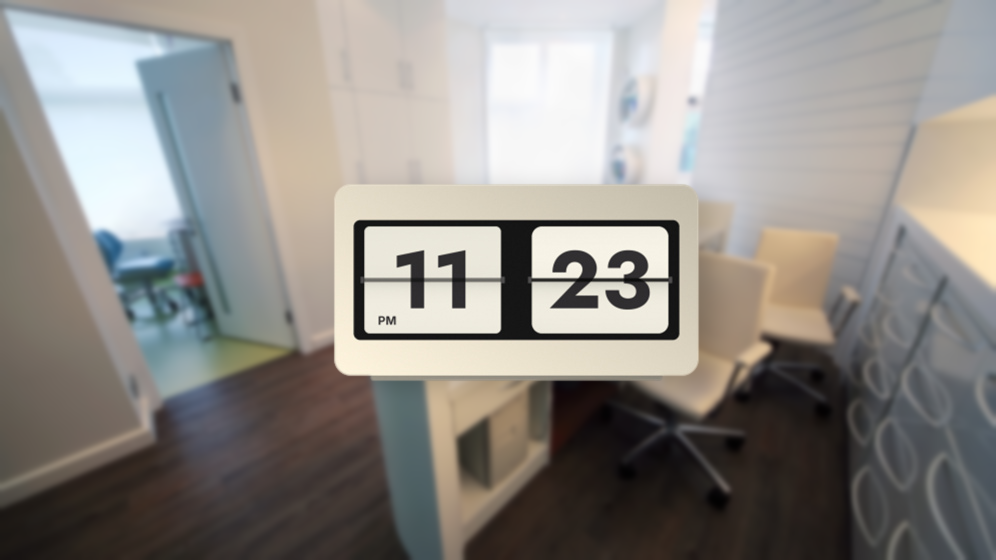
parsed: **11:23**
